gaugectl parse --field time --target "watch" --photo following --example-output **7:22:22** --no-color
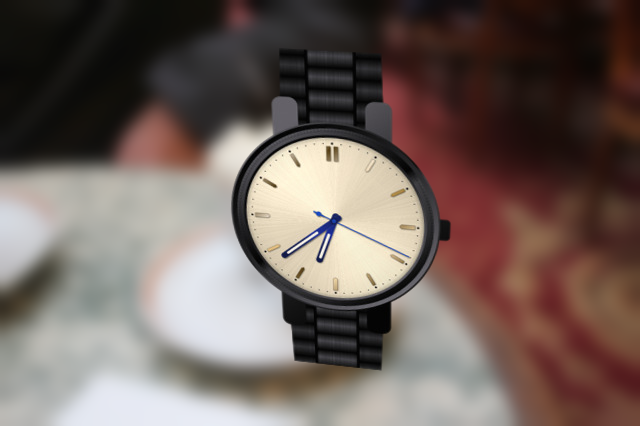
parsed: **6:38:19**
